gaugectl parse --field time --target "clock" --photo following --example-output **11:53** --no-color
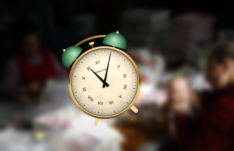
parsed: **11:05**
